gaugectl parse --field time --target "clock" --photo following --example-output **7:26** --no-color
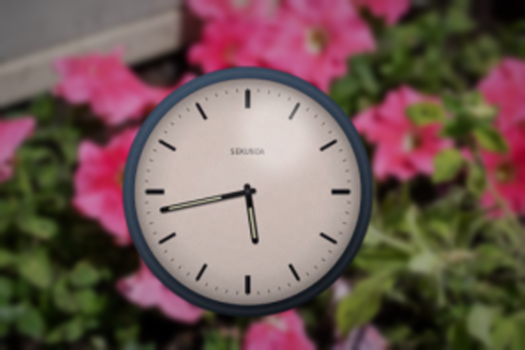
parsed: **5:43**
